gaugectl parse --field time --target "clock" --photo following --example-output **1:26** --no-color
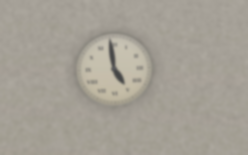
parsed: **4:59**
